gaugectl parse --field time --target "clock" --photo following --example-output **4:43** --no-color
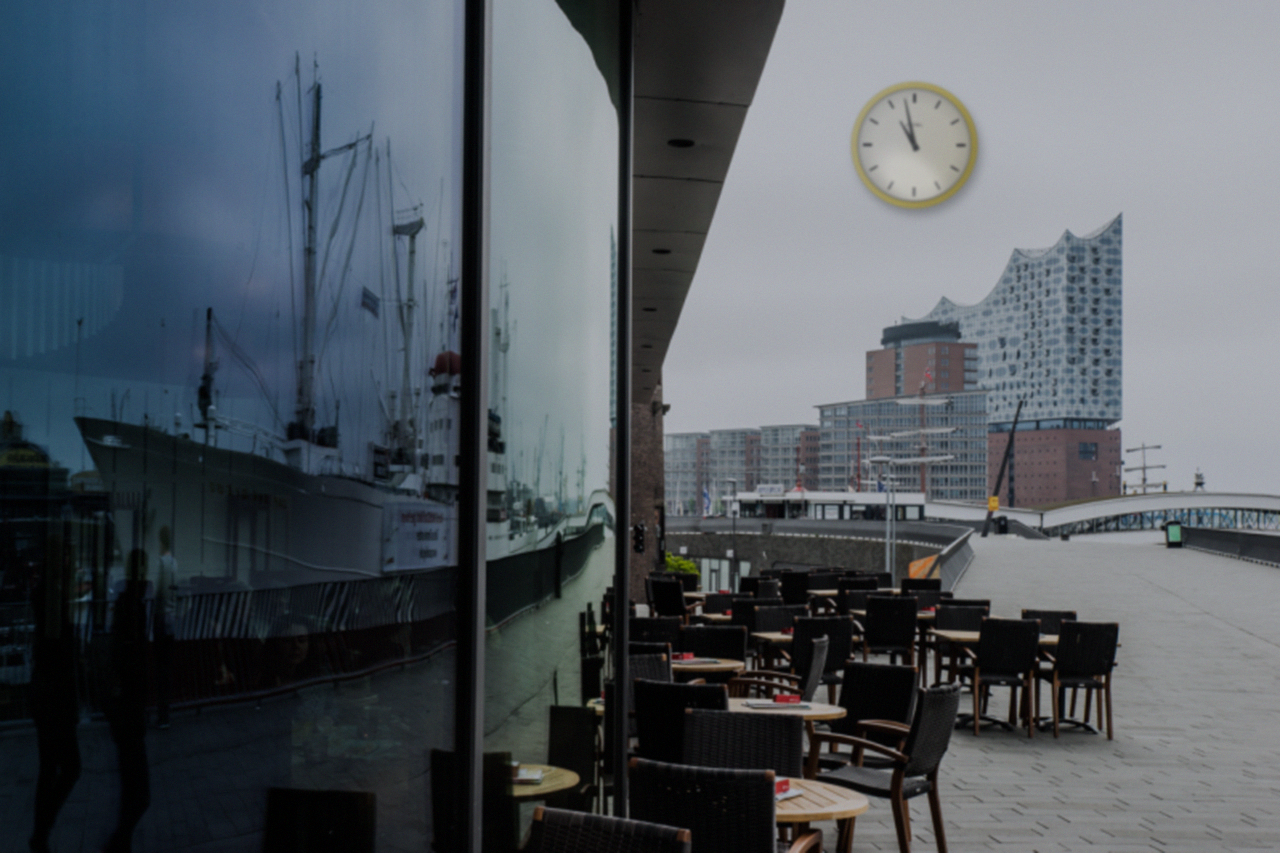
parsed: **10:58**
